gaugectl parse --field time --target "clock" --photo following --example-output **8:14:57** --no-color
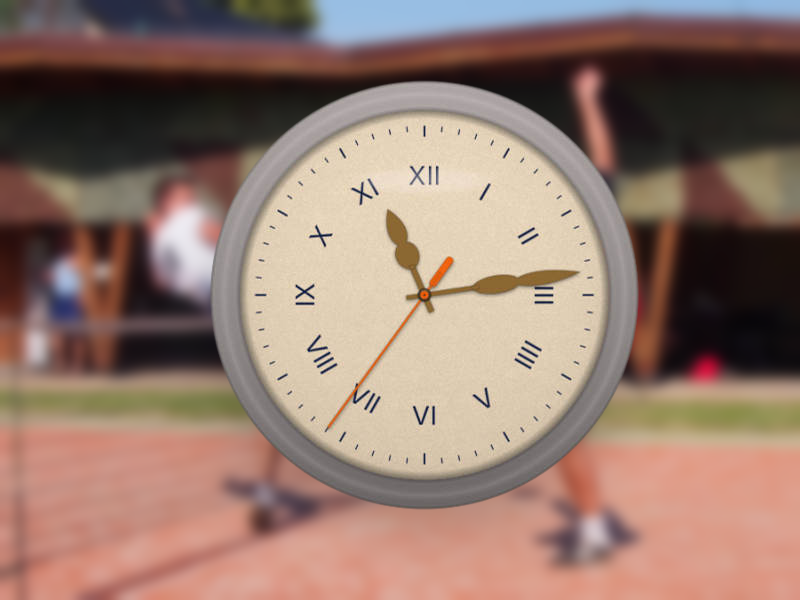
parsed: **11:13:36**
